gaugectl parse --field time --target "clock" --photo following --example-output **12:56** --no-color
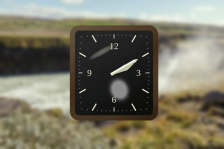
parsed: **2:10**
